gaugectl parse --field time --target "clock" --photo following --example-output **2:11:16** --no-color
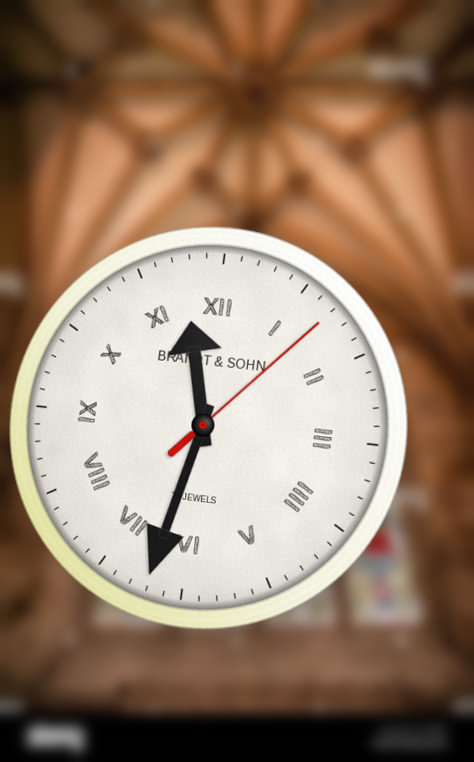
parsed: **11:32:07**
